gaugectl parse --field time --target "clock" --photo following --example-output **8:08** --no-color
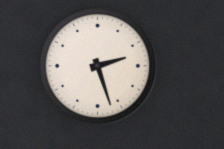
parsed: **2:27**
